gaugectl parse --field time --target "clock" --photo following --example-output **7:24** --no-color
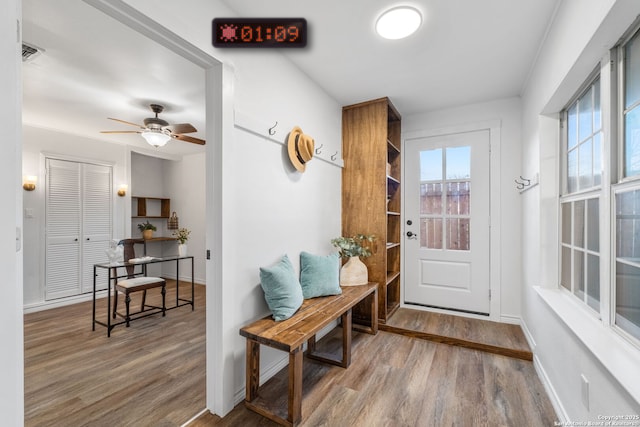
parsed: **1:09**
